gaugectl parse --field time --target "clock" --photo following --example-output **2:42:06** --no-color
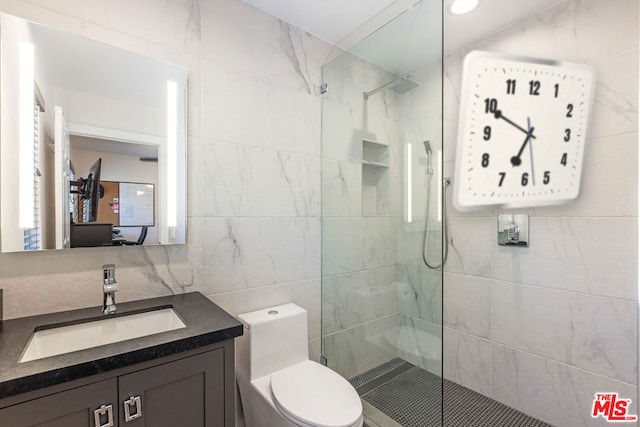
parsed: **6:49:28**
